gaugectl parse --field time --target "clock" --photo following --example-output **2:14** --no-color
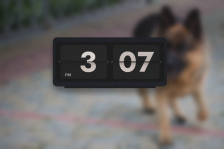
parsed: **3:07**
